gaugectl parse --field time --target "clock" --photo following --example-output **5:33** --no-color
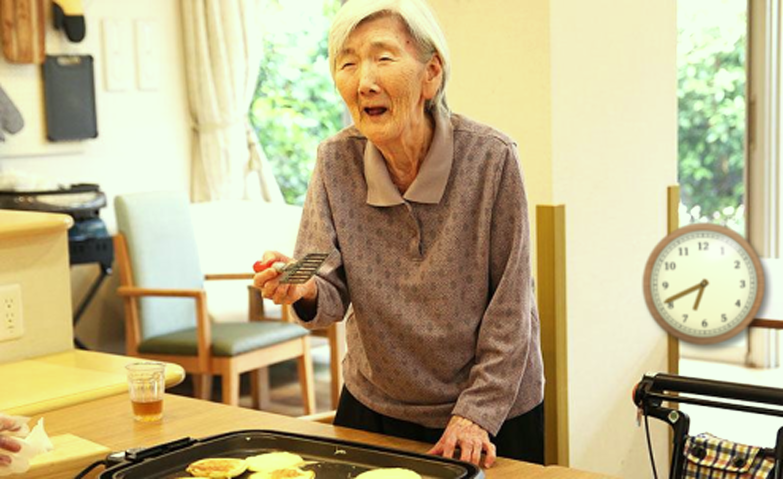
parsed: **6:41**
